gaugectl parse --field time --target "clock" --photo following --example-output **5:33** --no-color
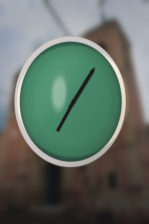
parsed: **7:06**
